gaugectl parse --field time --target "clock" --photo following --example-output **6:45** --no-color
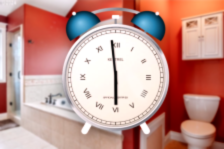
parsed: **5:59**
